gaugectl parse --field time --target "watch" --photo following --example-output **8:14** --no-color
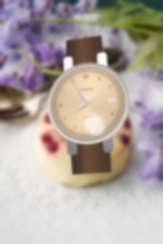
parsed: **7:55**
